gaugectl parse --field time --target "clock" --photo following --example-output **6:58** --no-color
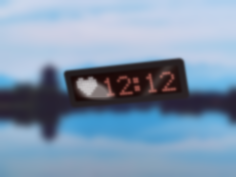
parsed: **12:12**
